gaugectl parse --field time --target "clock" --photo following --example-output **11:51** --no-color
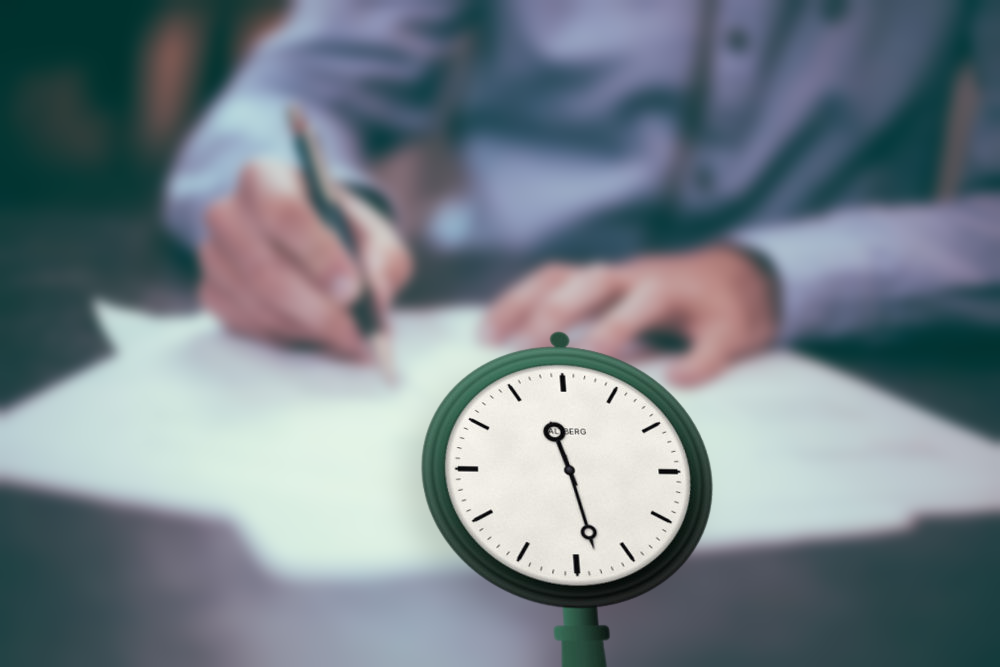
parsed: **11:28**
